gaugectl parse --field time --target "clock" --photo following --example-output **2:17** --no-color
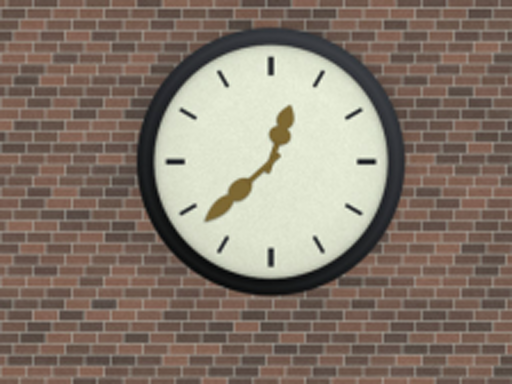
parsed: **12:38**
